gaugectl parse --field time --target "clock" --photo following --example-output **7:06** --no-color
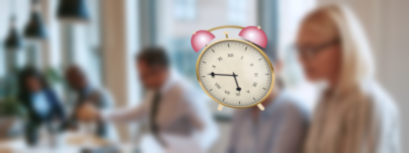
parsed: **5:46**
